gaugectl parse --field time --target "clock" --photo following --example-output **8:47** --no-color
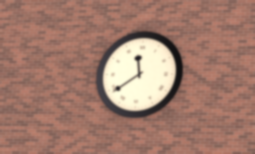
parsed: **11:39**
